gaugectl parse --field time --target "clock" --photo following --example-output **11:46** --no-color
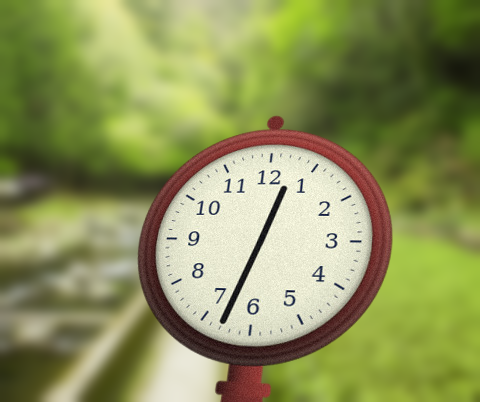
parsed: **12:33**
